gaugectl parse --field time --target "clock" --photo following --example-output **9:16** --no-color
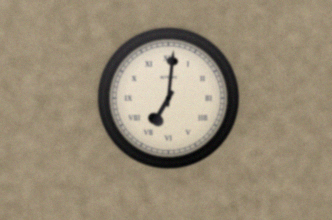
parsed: **7:01**
